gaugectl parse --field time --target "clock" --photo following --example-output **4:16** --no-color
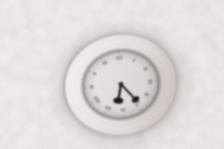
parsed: **6:24**
